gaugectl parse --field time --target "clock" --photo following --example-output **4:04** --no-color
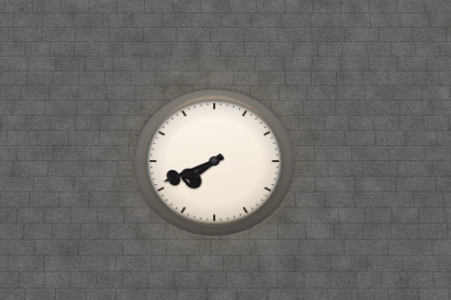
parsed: **7:41**
